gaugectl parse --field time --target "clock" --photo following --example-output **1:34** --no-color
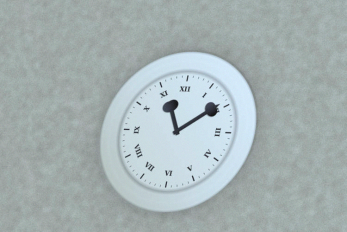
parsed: **11:09**
